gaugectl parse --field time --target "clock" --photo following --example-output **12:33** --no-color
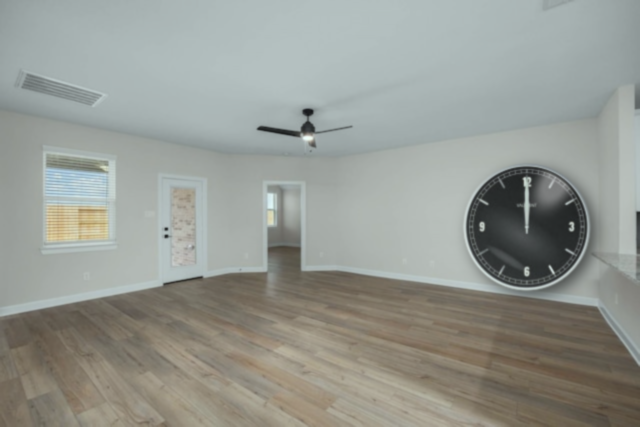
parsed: **12:00**
